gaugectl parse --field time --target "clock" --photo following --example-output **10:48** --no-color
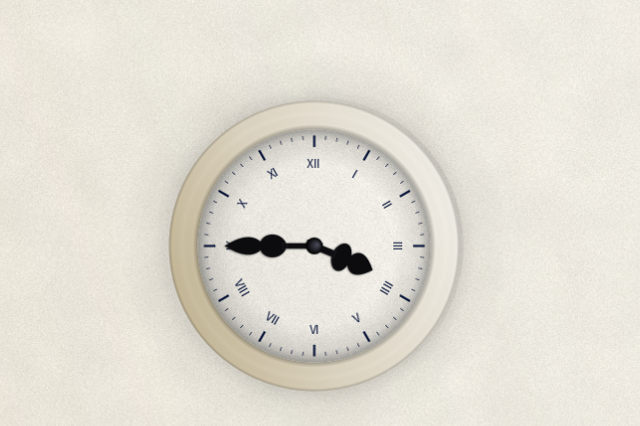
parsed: **3:45**
